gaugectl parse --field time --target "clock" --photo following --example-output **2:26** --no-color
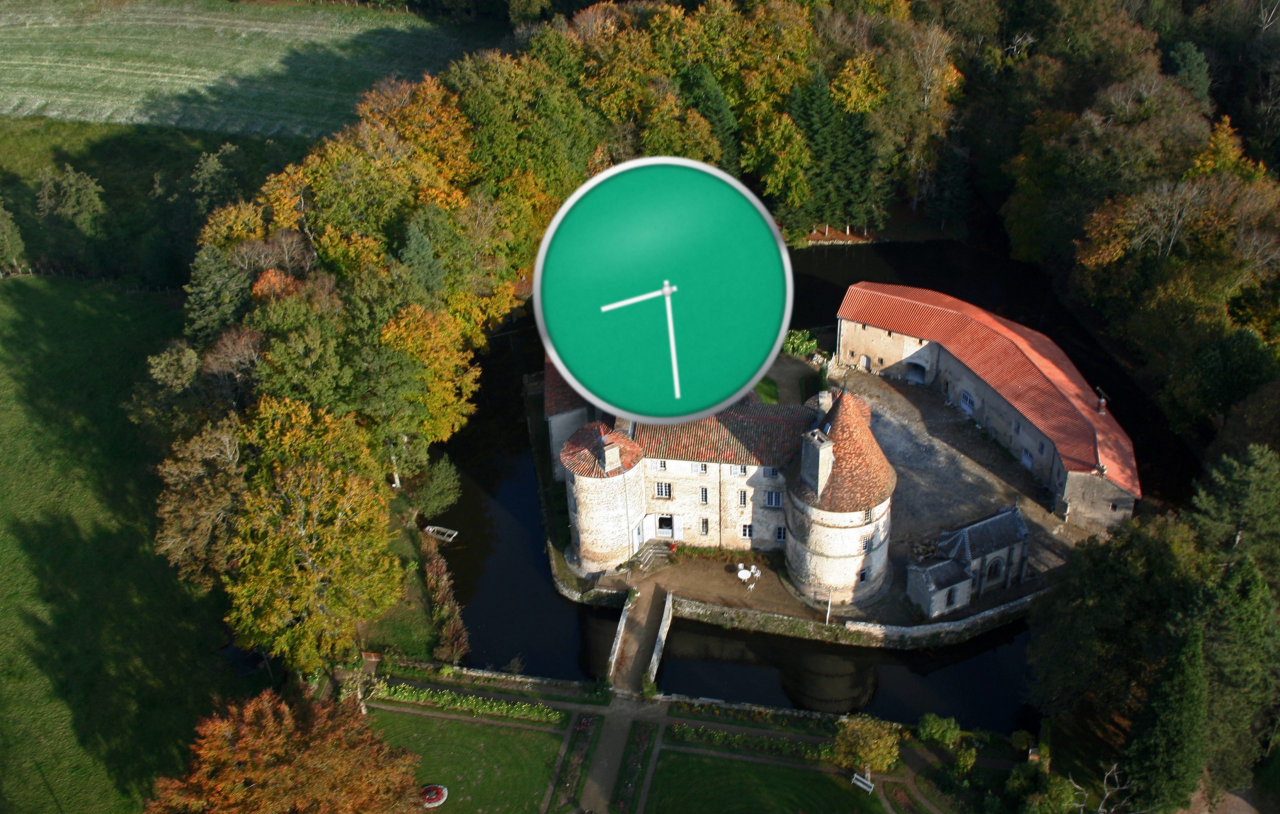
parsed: **8:29**
